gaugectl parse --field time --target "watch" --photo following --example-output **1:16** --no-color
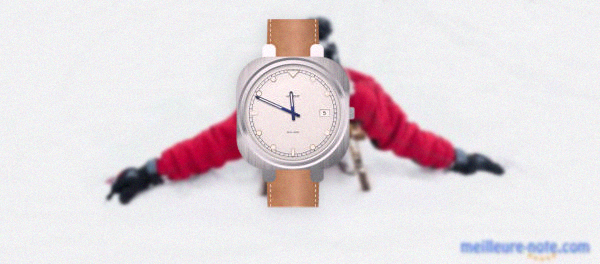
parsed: **11:49**
